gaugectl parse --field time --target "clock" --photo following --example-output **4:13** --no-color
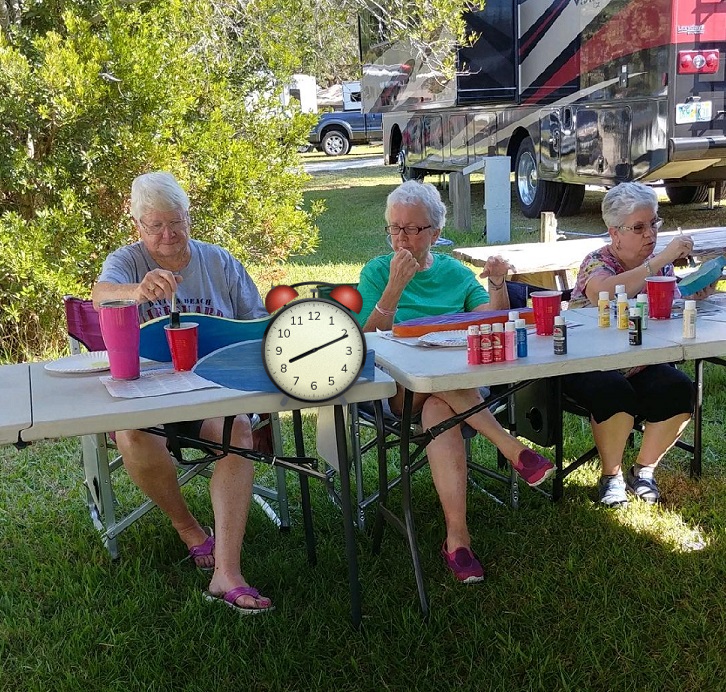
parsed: **8:11**
